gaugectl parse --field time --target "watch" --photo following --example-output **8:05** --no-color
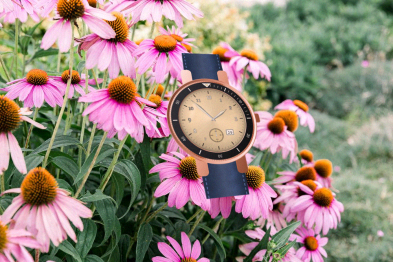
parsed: **1:53**
